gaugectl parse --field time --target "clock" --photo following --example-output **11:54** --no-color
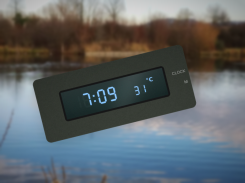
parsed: **7:09**
